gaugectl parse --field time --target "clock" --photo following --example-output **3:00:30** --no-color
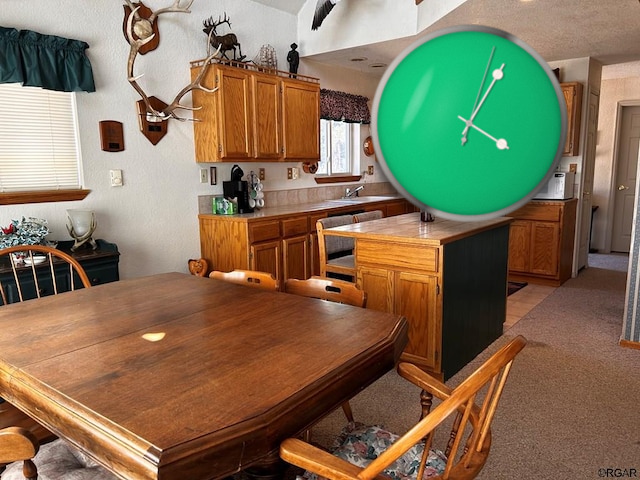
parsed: **4:05:03**
